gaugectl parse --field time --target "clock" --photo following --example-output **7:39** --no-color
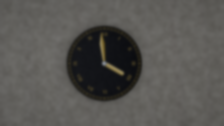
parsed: **3:59**
